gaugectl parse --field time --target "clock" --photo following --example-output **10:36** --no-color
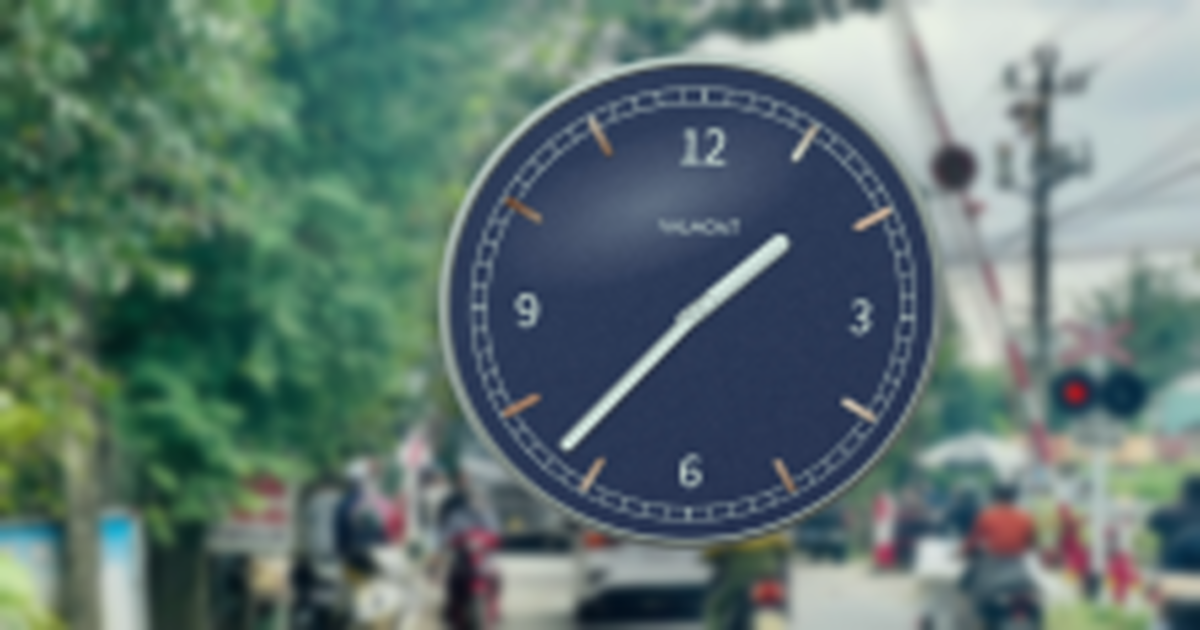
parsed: **1:37**
